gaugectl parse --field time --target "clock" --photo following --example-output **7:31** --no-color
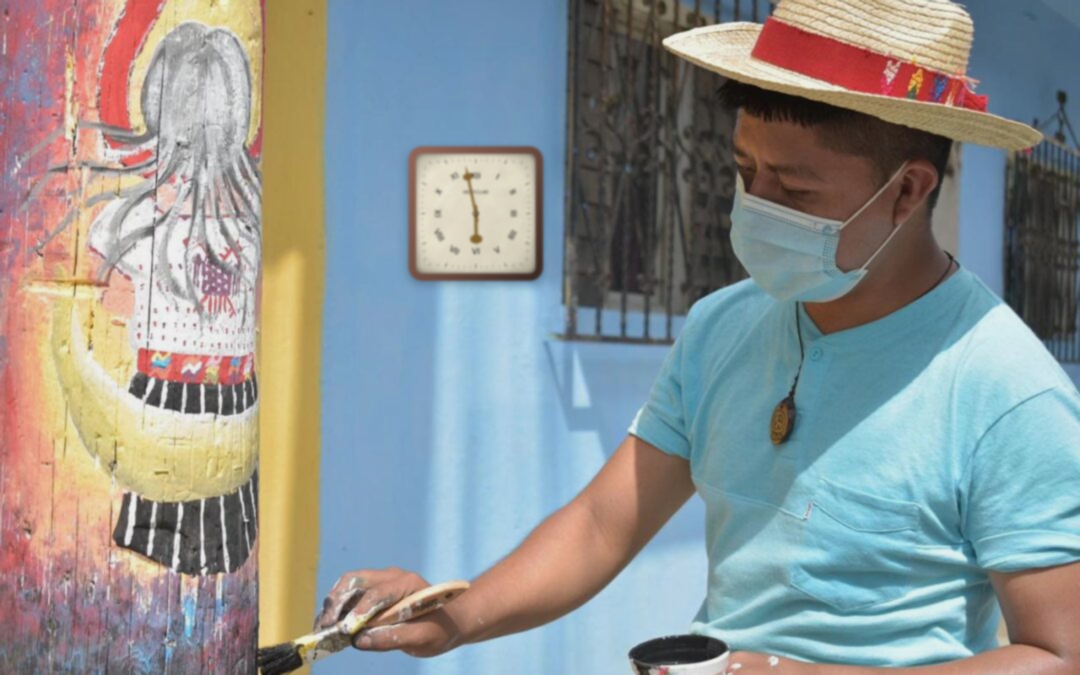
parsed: **5:58**
